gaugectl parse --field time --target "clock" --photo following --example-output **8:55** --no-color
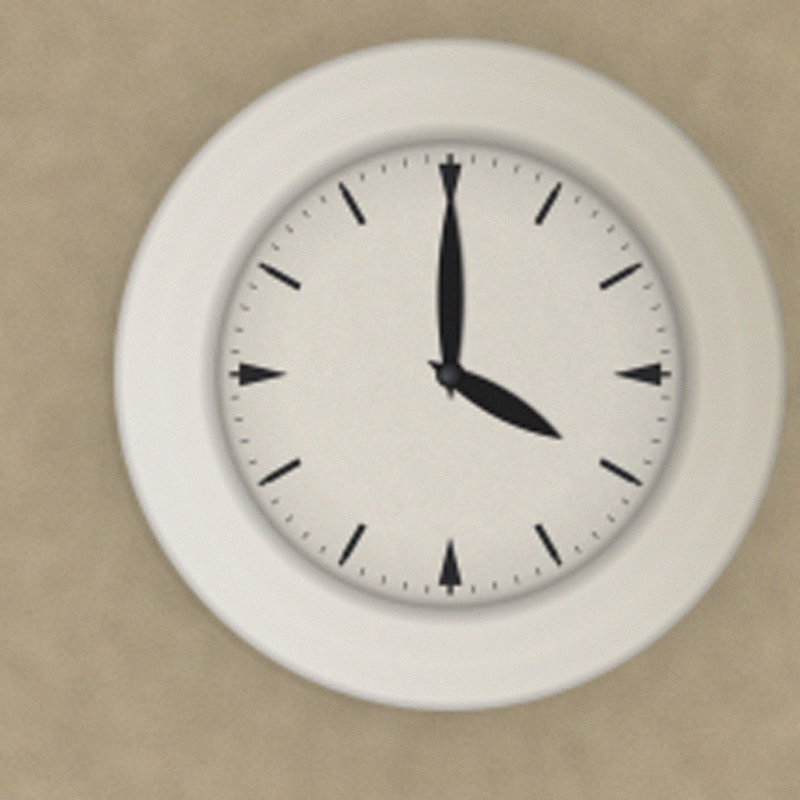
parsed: **4:00**
